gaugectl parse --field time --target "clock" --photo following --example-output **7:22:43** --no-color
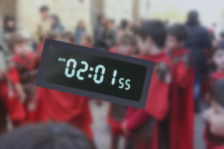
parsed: **2:01:55**
